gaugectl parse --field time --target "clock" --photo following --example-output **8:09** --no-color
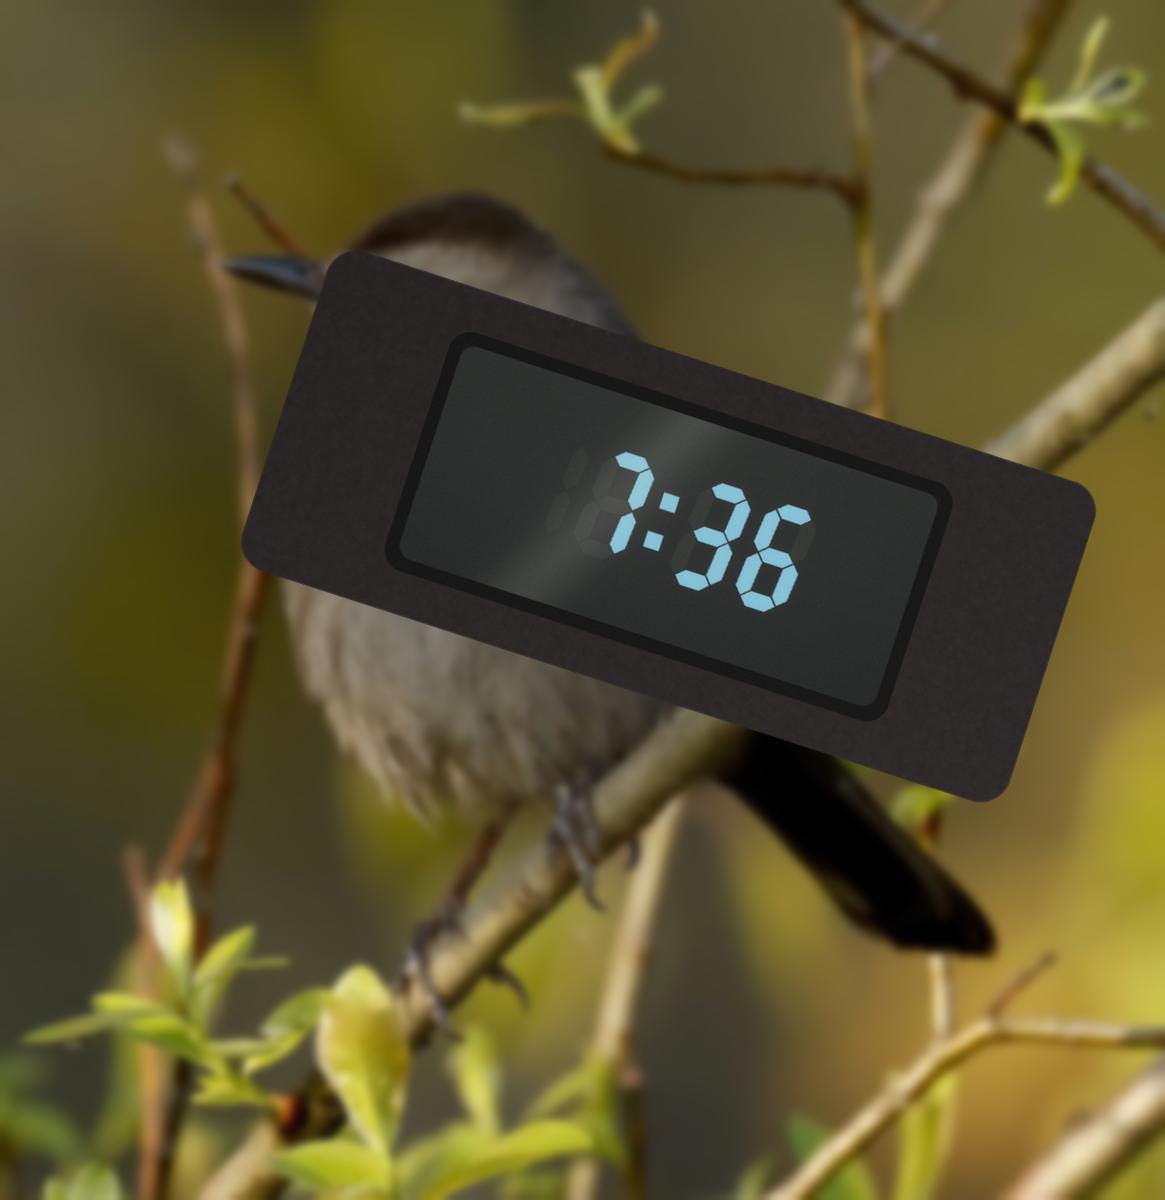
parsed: **7:36**
